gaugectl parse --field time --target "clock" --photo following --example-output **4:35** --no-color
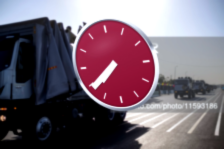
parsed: **7:39**
